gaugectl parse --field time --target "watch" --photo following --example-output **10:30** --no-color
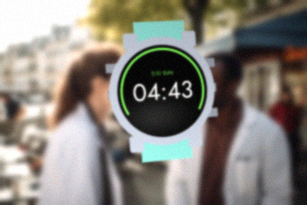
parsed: **4:43**
